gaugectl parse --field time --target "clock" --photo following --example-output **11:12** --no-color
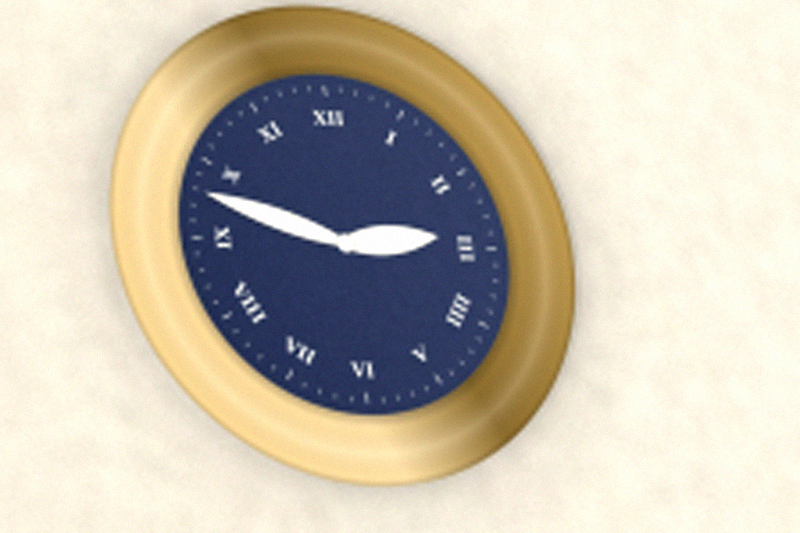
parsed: **2:48**
